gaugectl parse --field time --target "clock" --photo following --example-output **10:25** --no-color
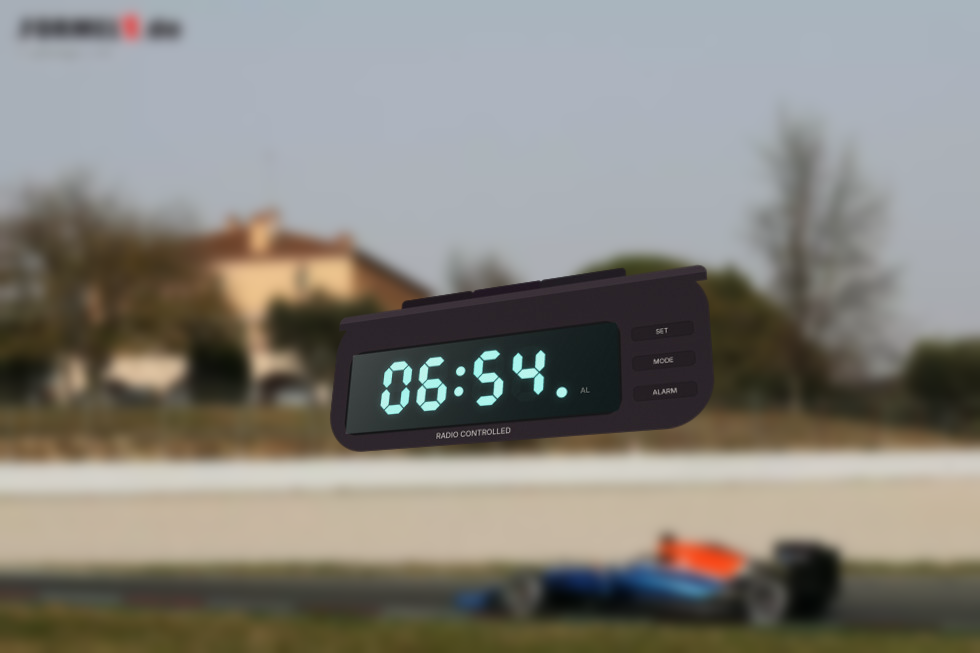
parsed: **6:54**
